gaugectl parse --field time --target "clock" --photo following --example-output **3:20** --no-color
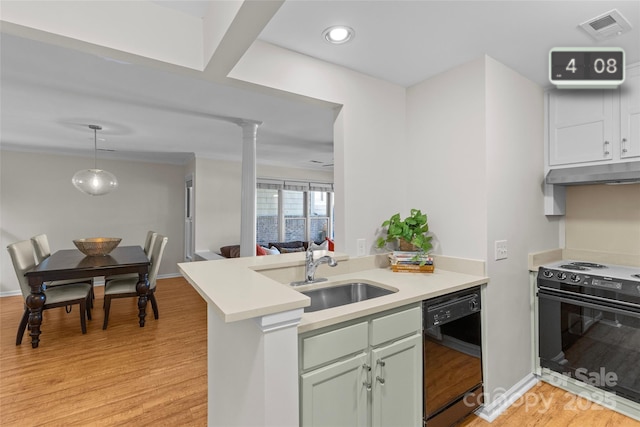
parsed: **4:08**
